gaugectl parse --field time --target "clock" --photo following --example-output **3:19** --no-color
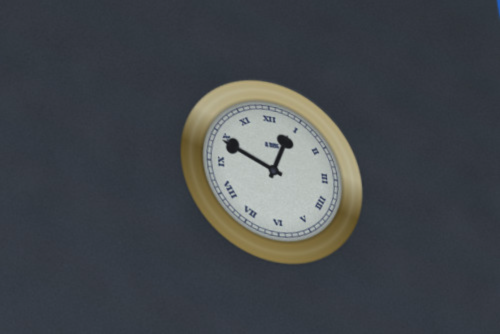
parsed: **12:49**
